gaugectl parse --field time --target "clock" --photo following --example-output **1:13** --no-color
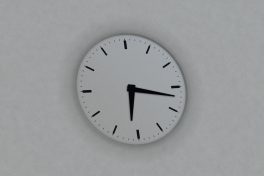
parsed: **6:17**
